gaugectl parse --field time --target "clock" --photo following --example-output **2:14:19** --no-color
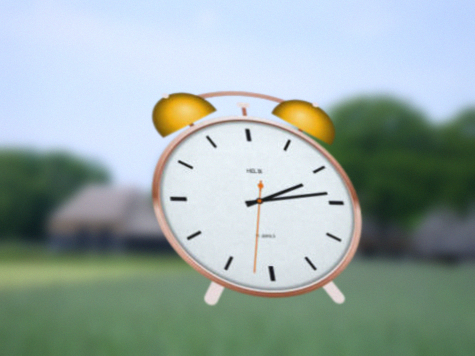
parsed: **2:13:32**
